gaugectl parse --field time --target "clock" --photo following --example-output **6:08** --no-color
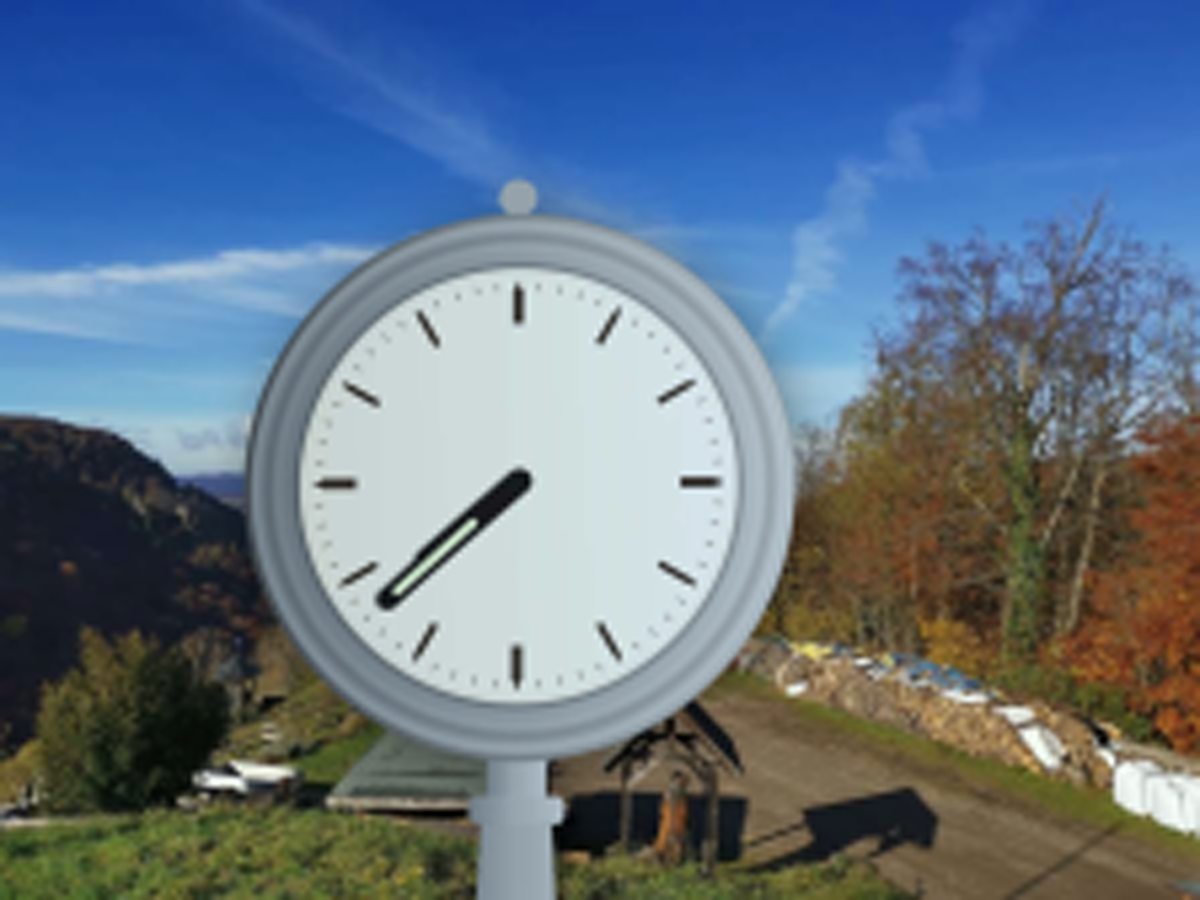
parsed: **7:38**
